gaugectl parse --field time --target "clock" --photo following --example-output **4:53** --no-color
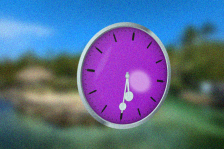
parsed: **5:30**
